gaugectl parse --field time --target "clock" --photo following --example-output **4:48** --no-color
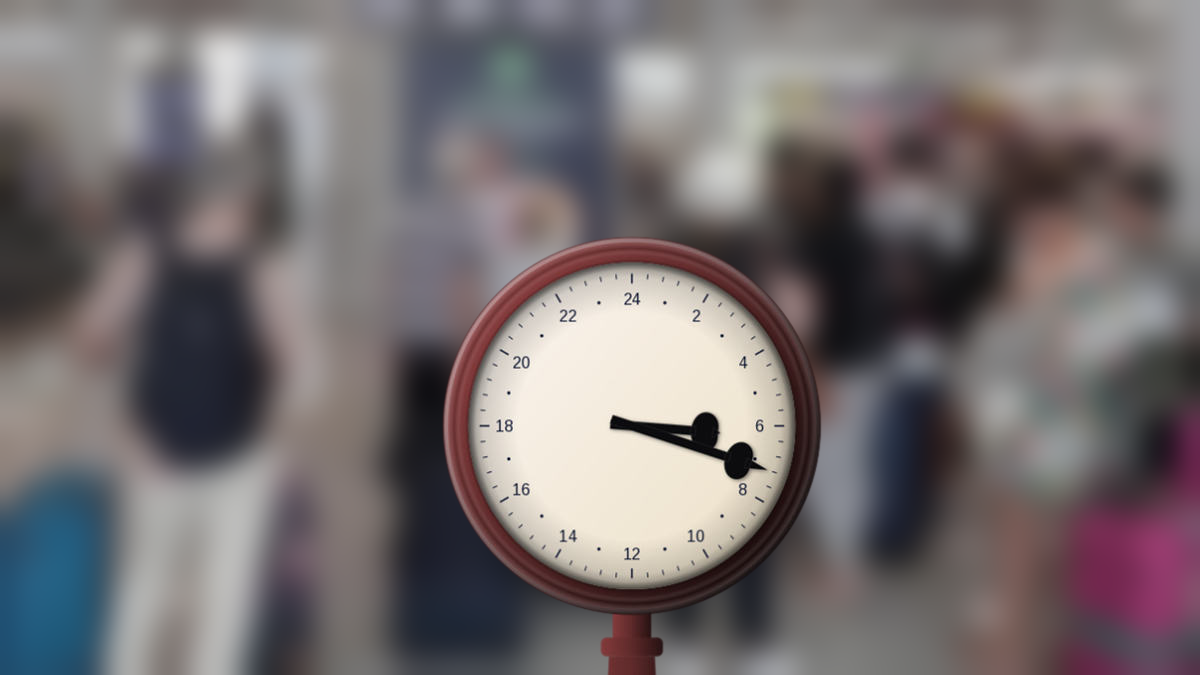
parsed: **6:18**
